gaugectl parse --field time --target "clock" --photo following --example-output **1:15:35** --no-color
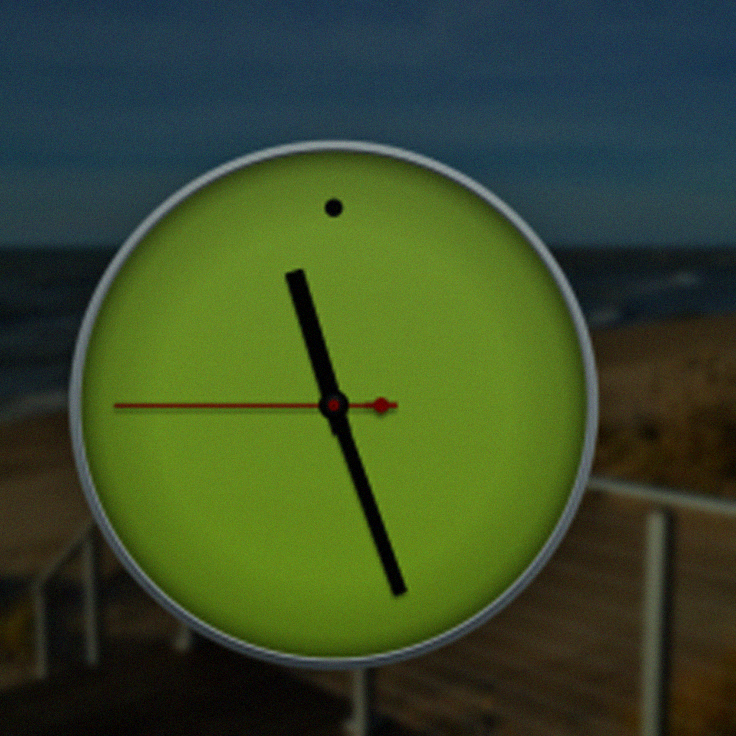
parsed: **11:26:45**
